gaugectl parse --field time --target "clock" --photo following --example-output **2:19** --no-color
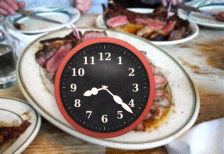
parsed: **8:22**
